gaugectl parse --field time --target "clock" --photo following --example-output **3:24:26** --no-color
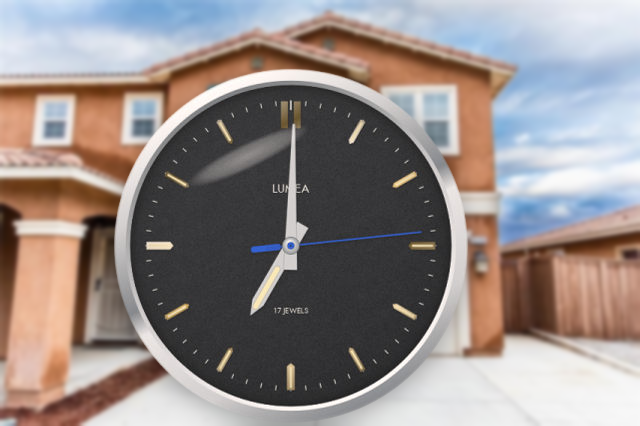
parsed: **7:00:14**
